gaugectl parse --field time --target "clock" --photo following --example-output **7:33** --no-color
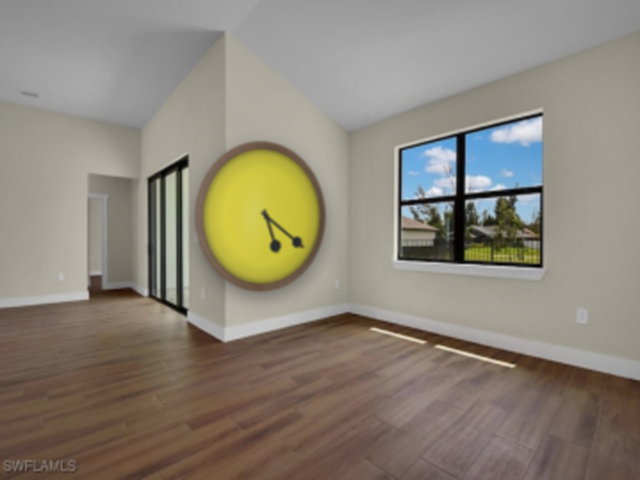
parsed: **5:21**
